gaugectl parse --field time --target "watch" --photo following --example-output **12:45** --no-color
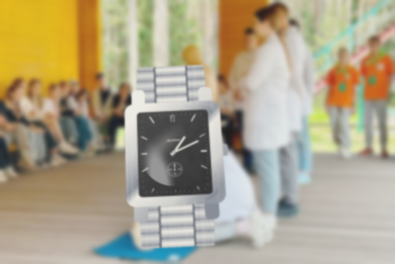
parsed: **1:11**
